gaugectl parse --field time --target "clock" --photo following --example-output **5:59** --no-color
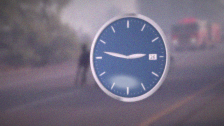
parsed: **2:47**
